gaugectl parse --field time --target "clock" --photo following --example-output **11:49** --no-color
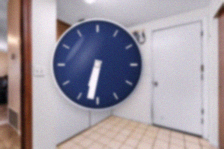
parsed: **6:32**
